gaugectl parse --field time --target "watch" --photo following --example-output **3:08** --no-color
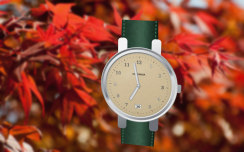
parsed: **6:58**
